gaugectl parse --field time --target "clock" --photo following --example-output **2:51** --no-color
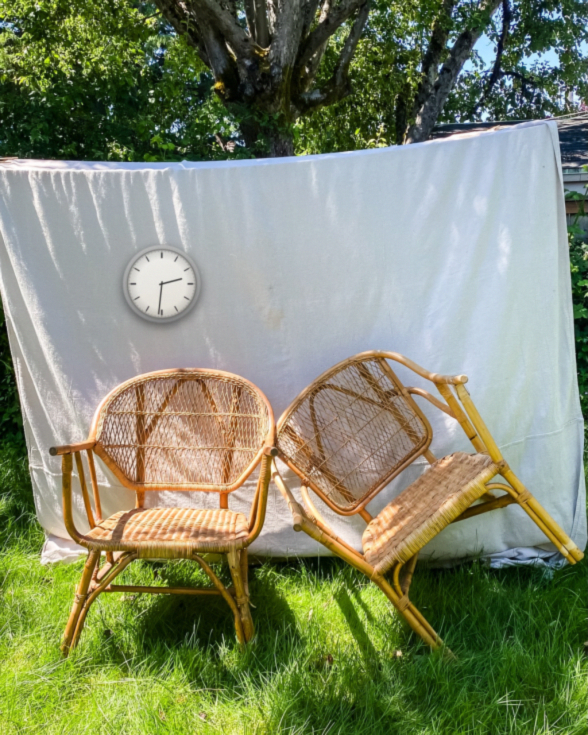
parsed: **2:31**
